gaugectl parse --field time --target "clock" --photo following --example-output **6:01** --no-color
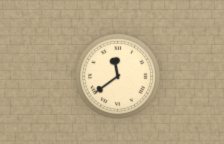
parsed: **11:39**
